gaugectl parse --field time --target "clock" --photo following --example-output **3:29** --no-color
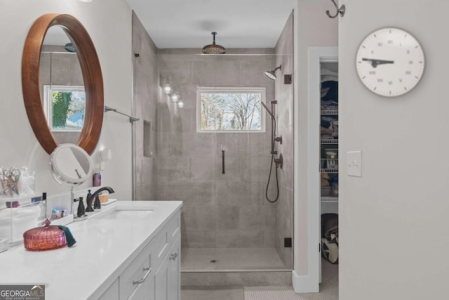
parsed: **8:46**
